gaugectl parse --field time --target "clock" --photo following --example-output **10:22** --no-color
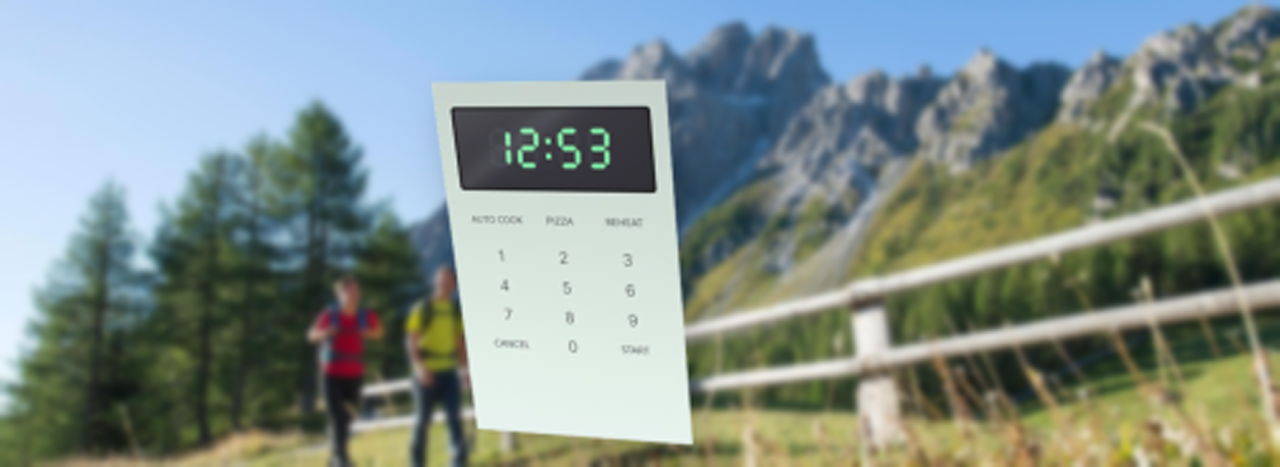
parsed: **12:53**
